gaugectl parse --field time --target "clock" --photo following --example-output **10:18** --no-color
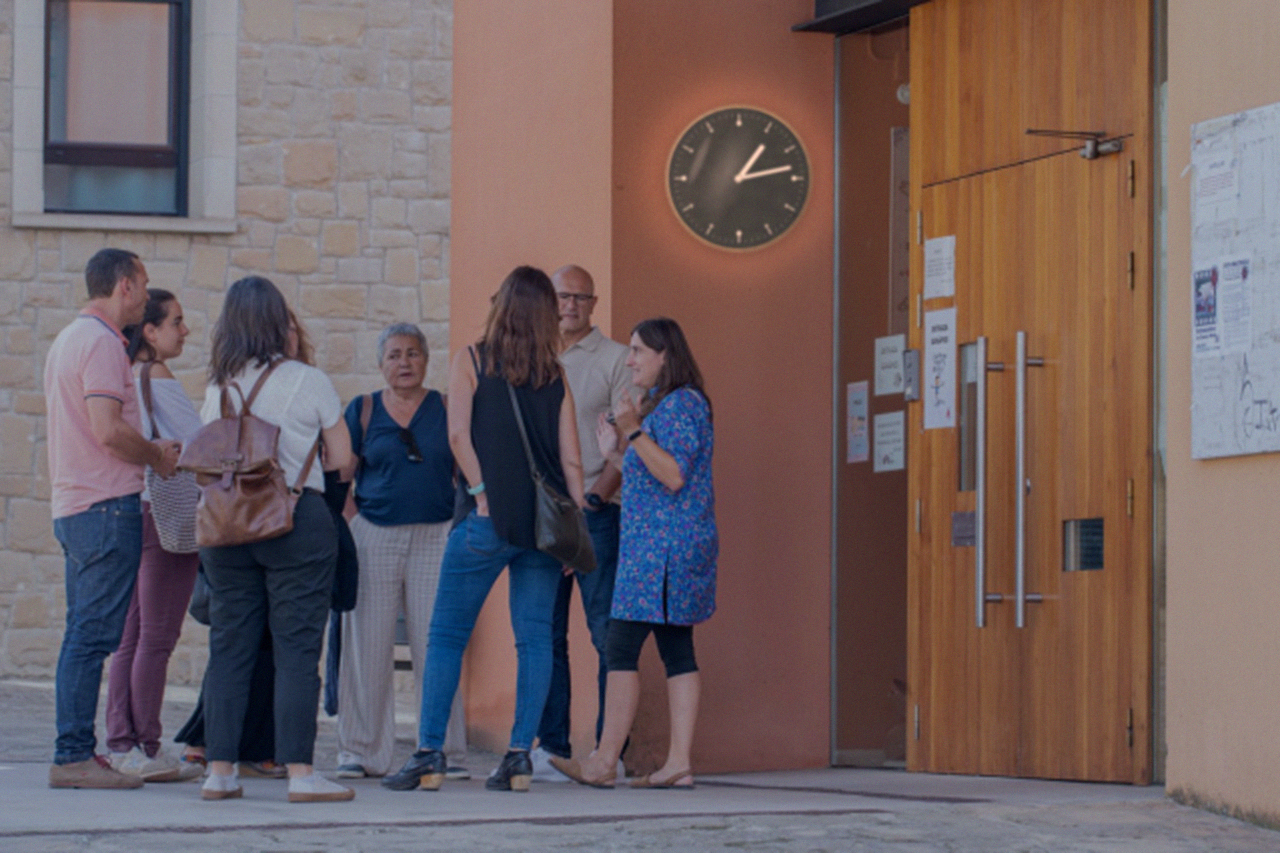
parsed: **1:13**
